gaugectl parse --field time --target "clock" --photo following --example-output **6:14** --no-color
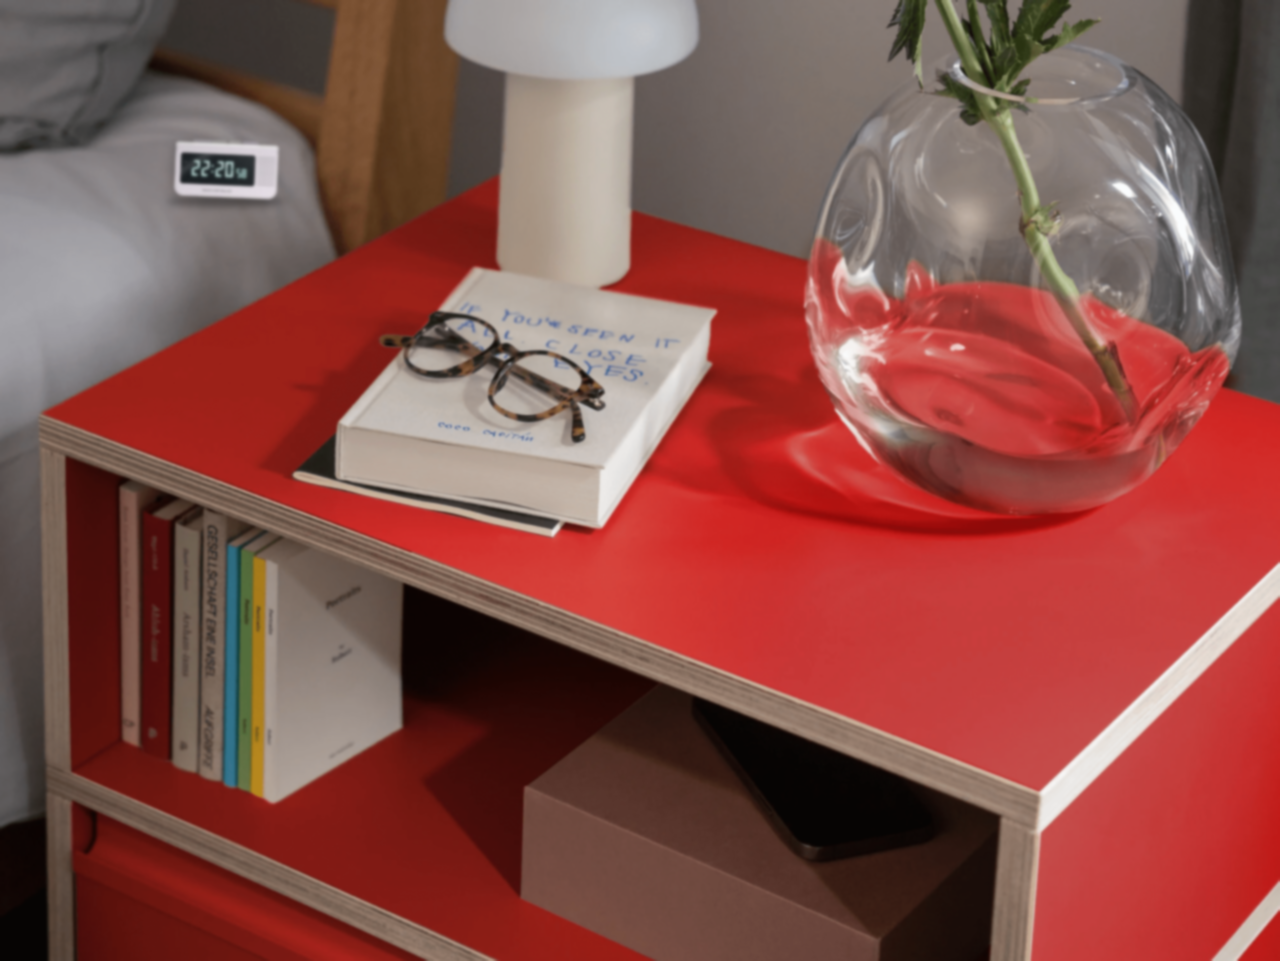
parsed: **22:20**
